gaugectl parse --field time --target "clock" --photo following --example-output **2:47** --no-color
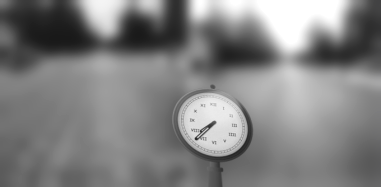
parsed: **7:37**
